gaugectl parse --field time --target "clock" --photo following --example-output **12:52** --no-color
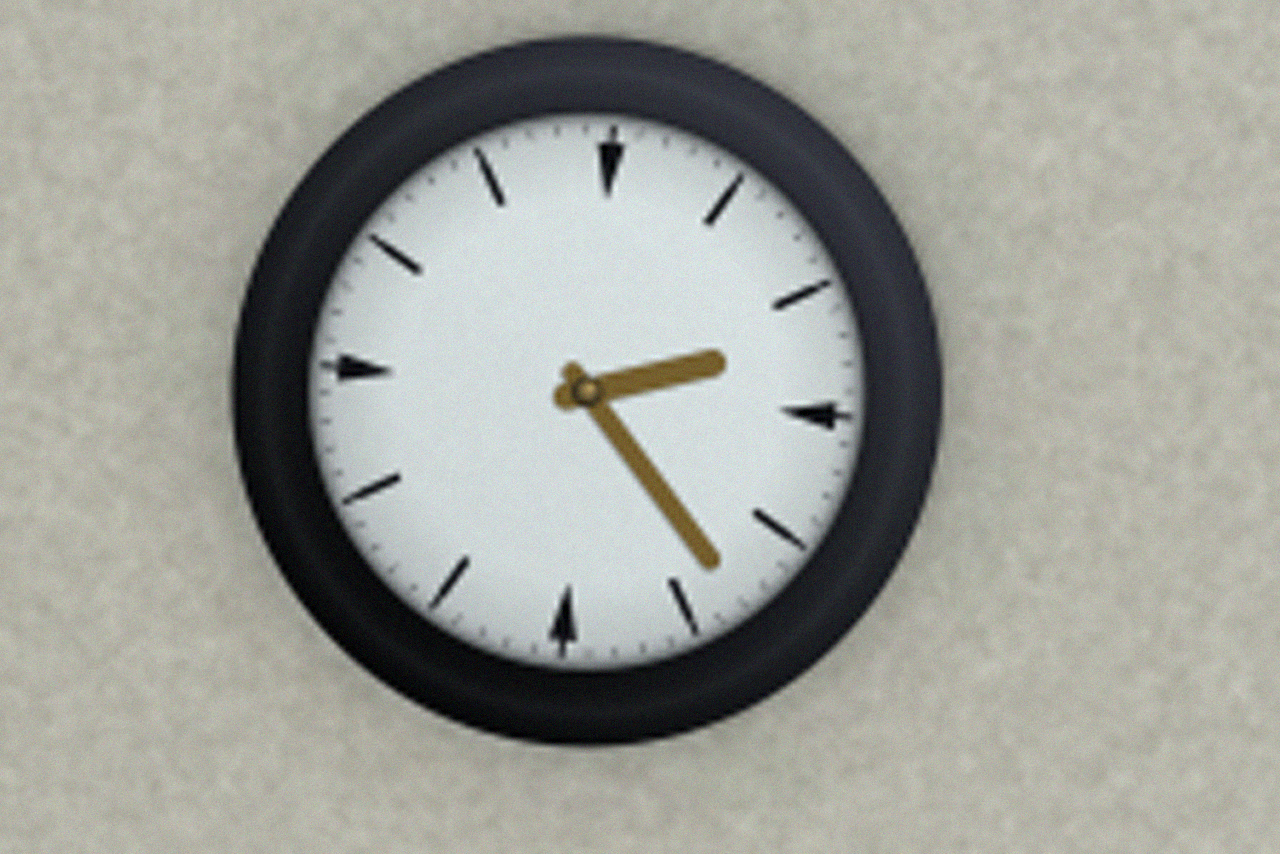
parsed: **2:23**
